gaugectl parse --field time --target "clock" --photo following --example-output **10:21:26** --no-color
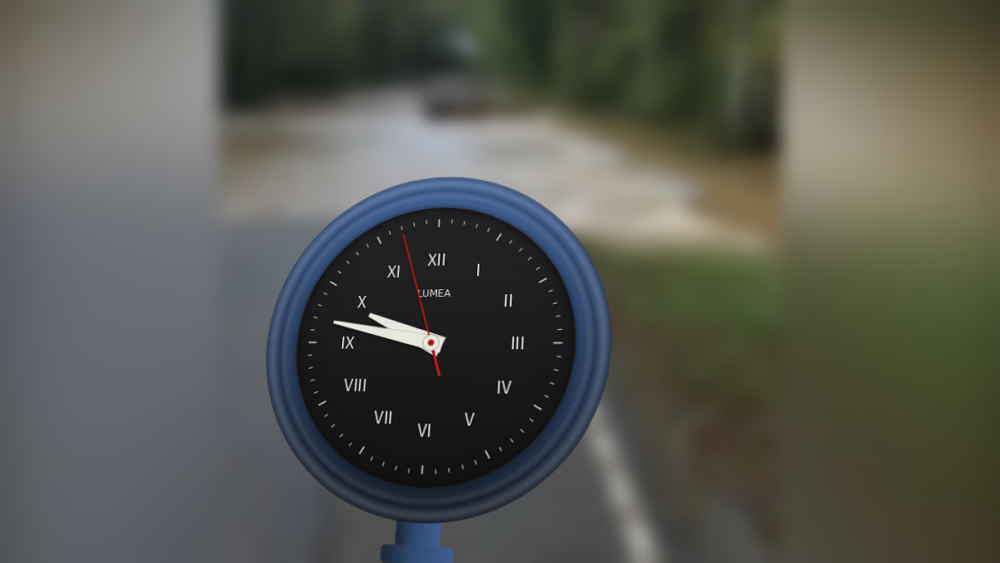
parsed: **9:46:57**
